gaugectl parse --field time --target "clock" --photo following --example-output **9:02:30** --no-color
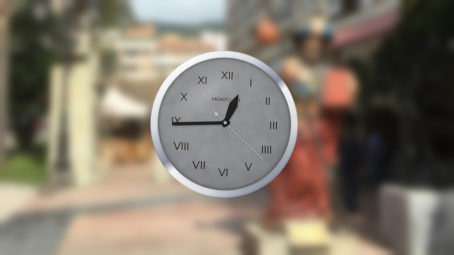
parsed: **12:44:22**
